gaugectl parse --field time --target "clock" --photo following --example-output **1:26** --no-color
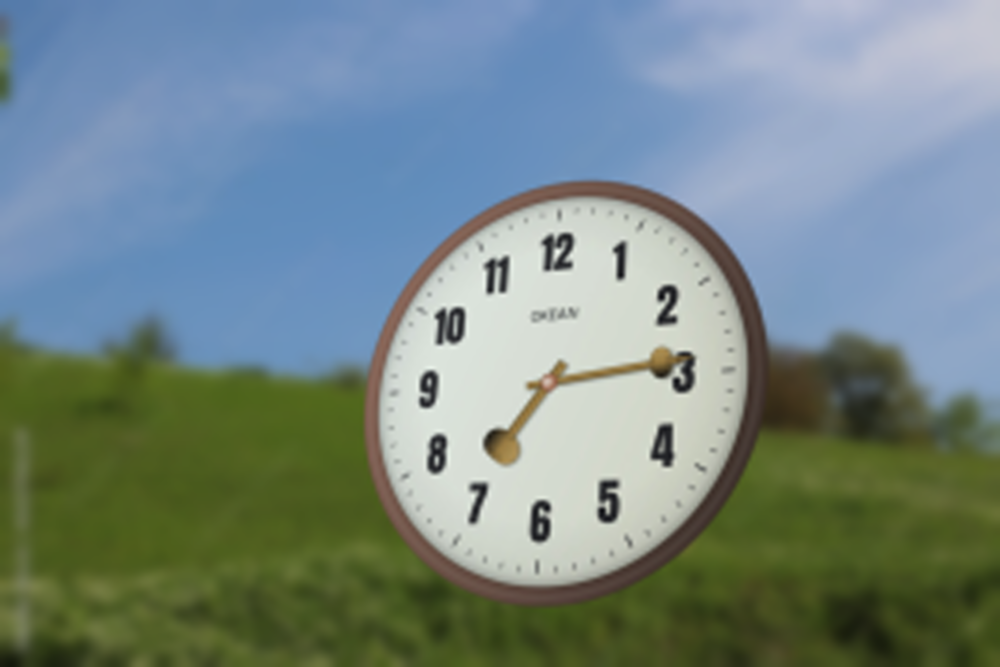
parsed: **7:14**
